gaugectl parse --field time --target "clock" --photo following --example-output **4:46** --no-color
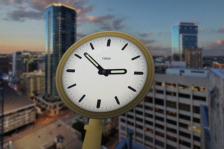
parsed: **2:52**
